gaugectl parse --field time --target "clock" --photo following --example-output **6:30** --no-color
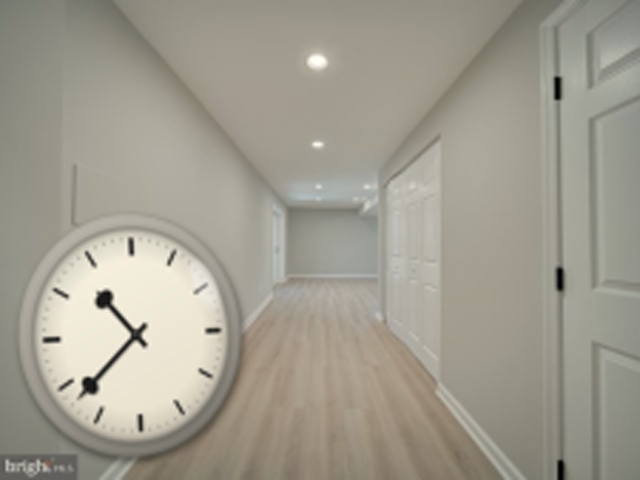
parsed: **10:38**
